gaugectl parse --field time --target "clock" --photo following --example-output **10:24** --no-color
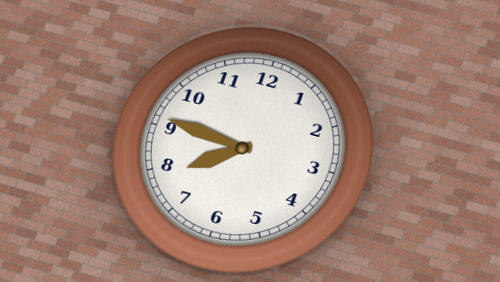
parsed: **7:46**
